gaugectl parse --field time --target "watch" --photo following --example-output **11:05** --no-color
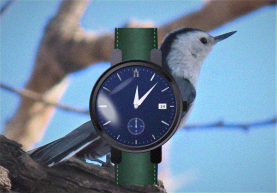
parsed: **12:07**
